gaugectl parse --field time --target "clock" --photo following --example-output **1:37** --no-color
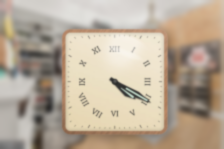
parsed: **4:20**
